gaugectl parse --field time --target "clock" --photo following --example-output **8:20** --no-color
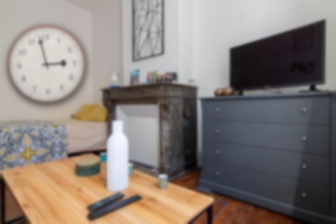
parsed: **2:58**
